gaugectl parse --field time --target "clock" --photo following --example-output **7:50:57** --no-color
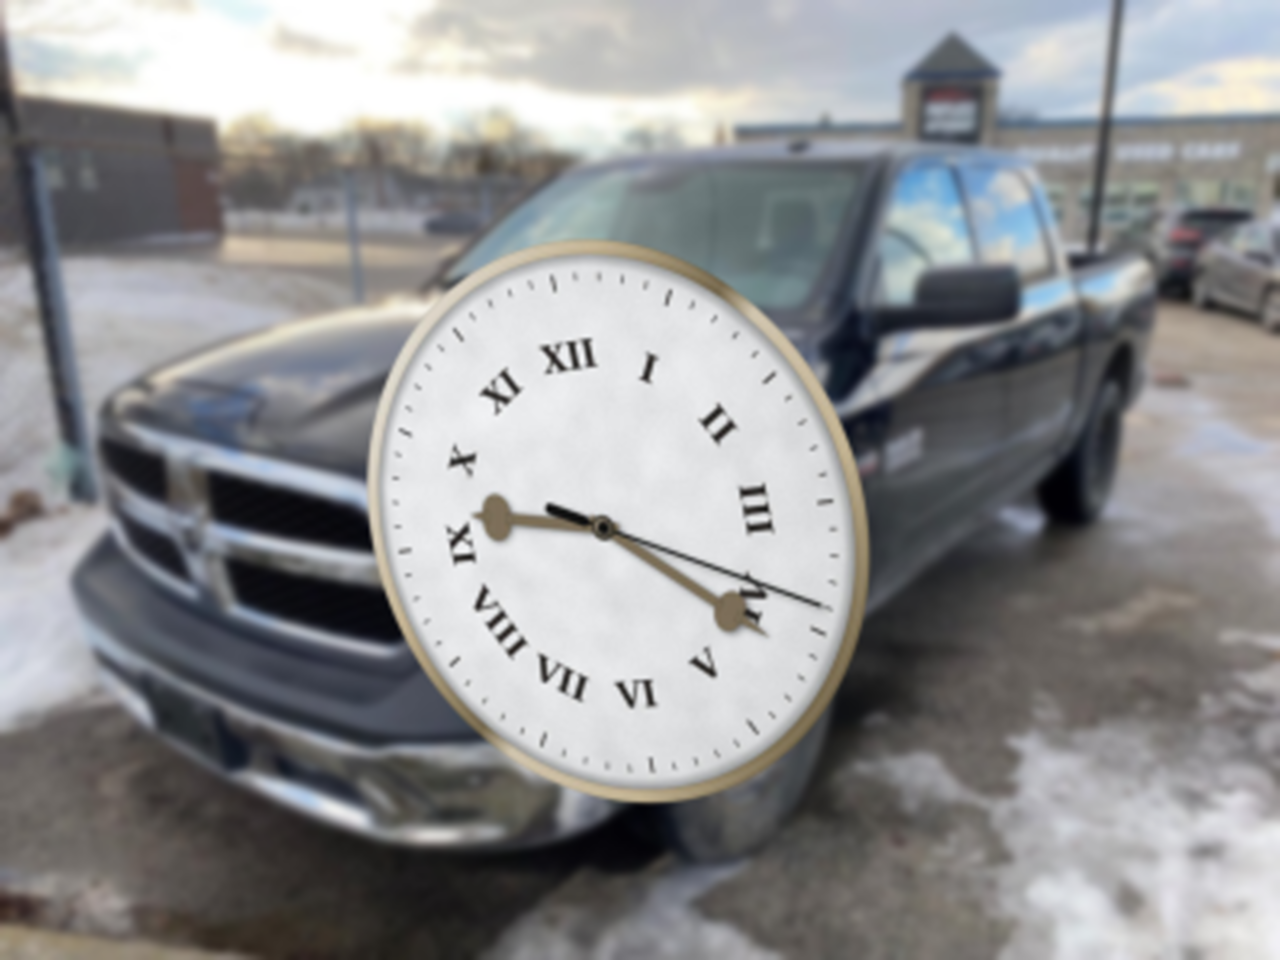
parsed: **9:21:19**
